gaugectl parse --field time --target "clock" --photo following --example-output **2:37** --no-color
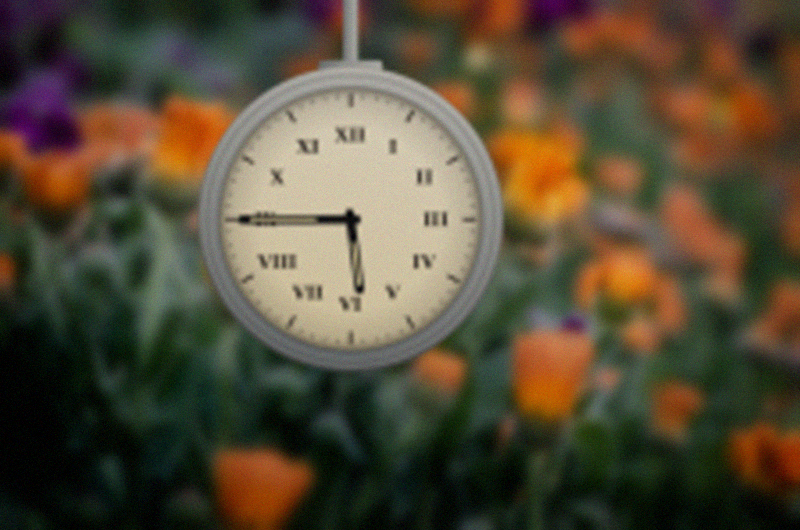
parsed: **5:45**
